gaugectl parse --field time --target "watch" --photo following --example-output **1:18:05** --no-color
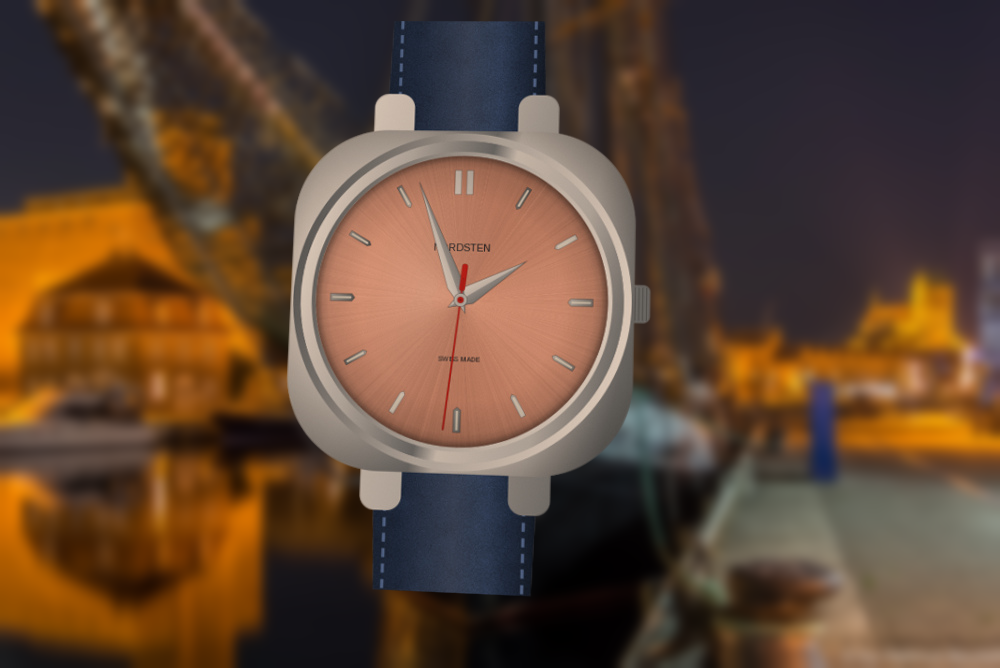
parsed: **1:56:31**
